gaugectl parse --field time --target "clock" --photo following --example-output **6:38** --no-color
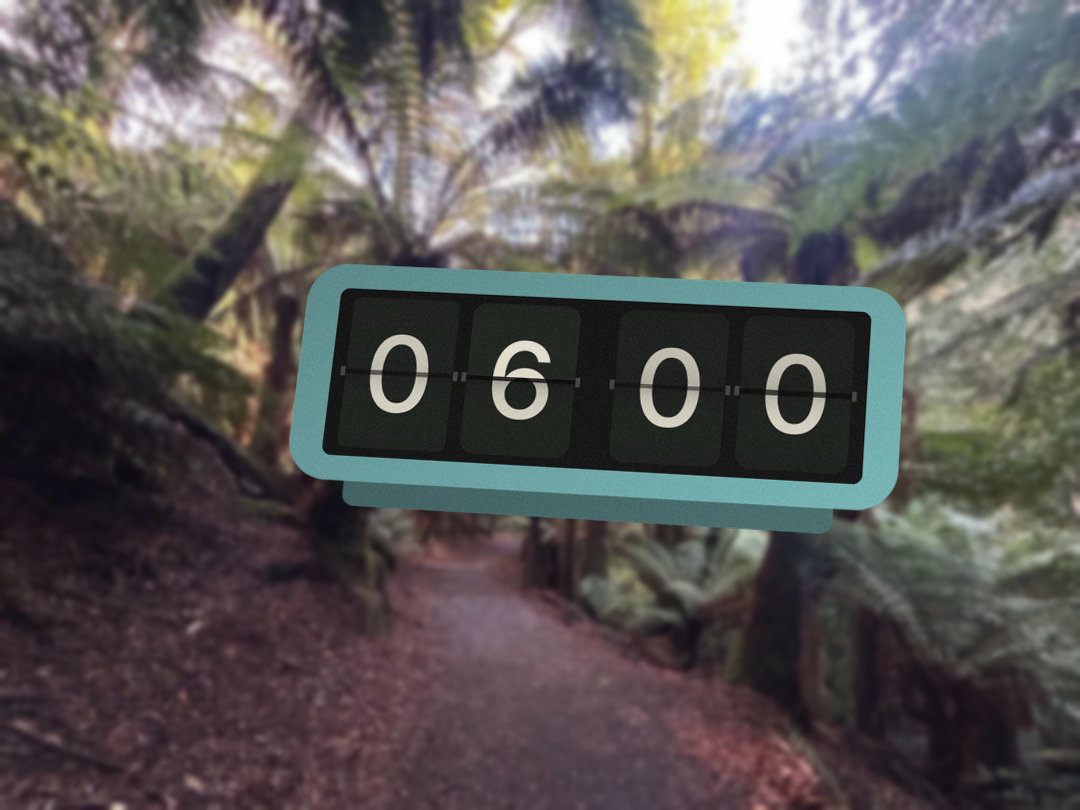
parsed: **6:00**
